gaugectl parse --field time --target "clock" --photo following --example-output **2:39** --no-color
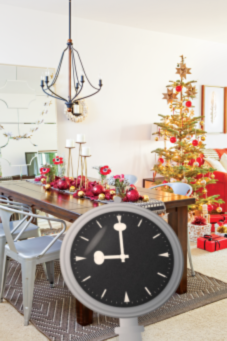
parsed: **9:00**
